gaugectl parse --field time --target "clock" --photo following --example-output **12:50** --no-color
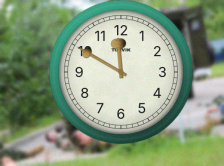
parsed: **11:50**
